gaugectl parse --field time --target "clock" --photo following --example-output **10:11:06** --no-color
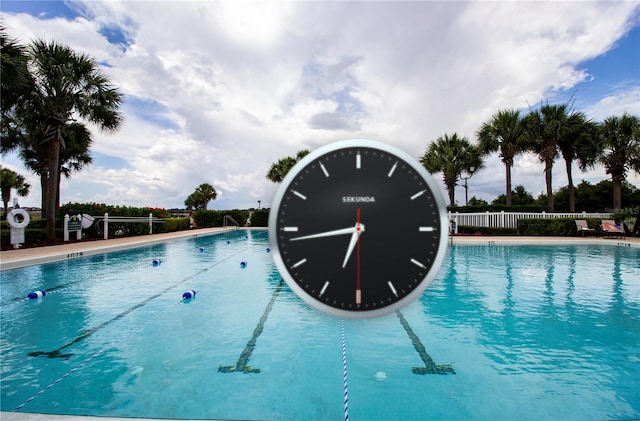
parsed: **6:43:30**
